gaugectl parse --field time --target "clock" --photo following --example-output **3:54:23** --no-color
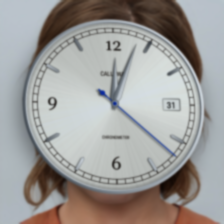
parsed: **12:03:22**
